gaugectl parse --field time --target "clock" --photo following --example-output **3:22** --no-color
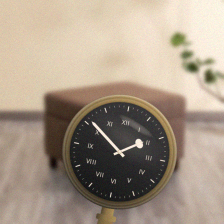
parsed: **1:51**
